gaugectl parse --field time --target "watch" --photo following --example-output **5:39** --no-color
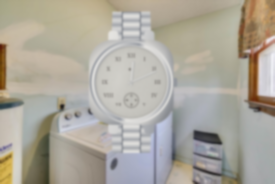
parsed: **12:11**
